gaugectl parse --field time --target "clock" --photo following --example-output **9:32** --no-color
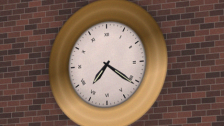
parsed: **7:21**
